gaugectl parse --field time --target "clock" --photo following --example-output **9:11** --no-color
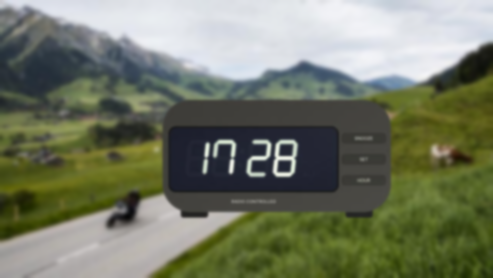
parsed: **17:28**
